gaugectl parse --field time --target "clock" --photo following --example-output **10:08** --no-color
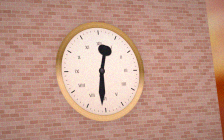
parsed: **12:31**
